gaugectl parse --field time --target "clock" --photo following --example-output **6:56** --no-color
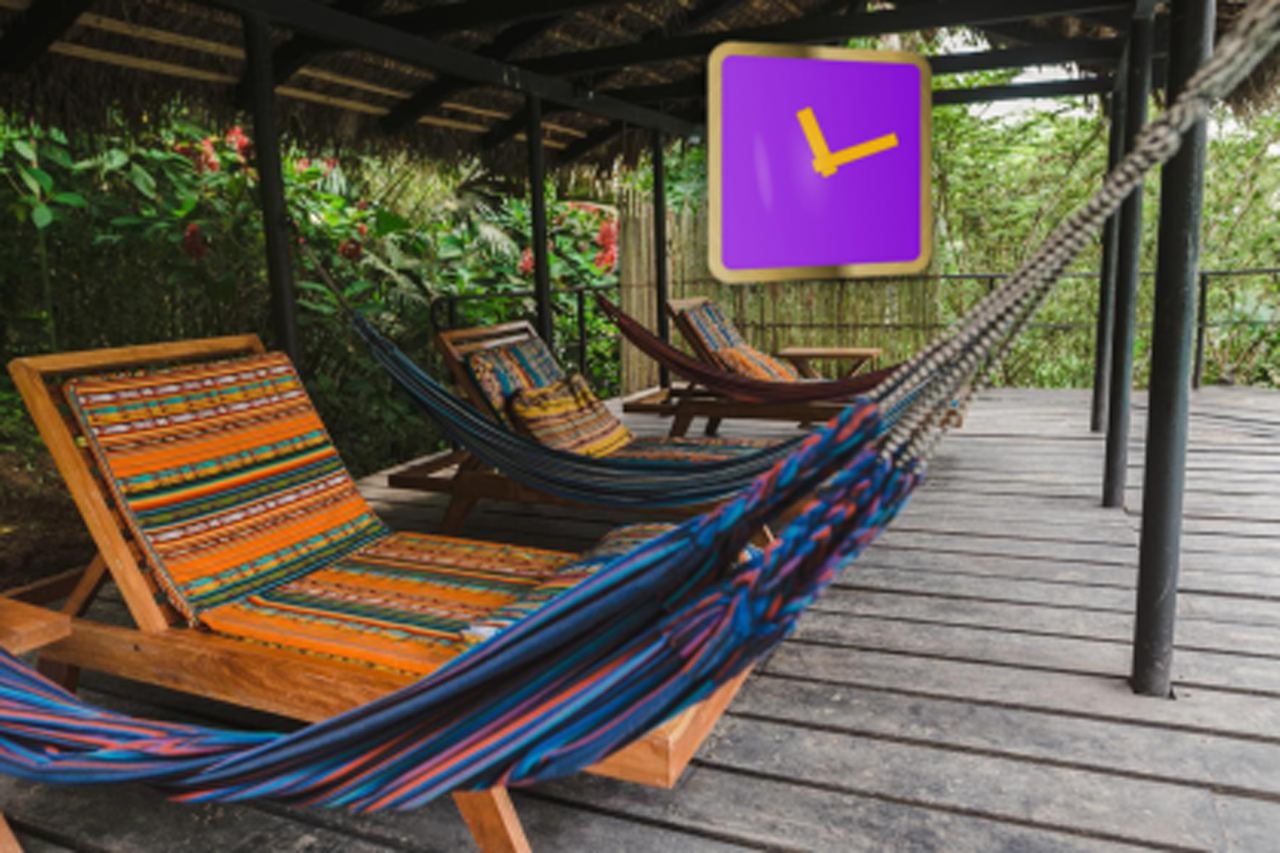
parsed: **11:12**
